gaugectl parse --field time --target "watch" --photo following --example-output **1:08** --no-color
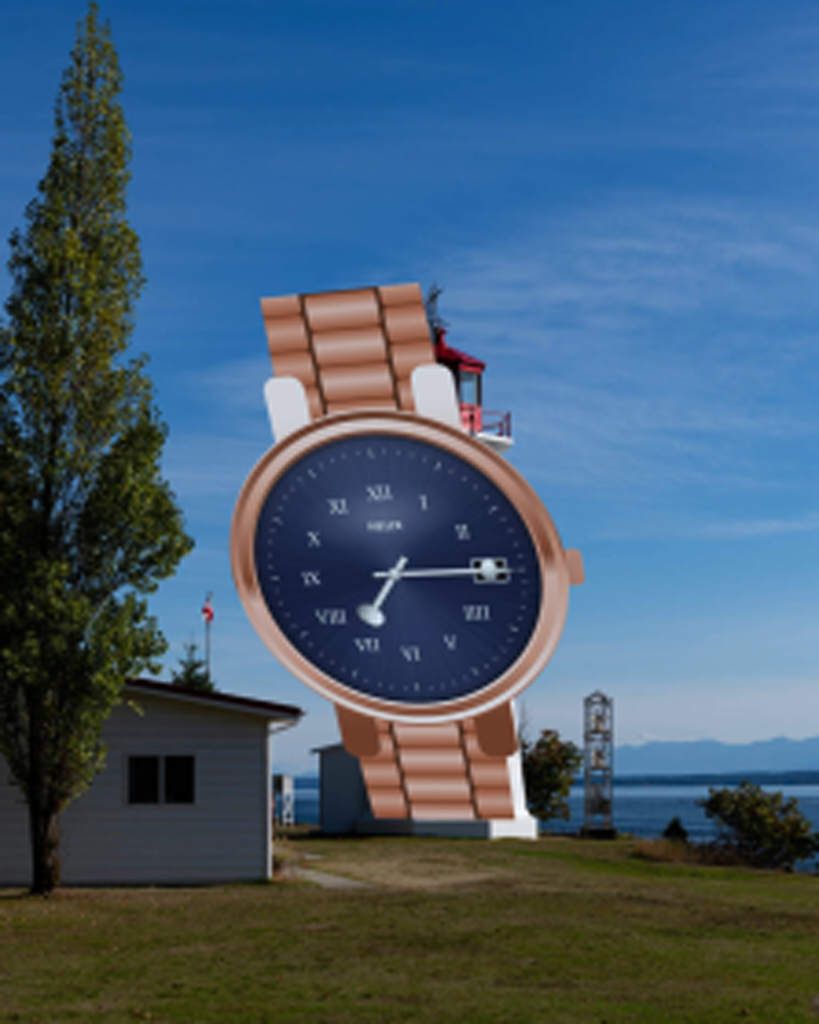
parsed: **7:15**
